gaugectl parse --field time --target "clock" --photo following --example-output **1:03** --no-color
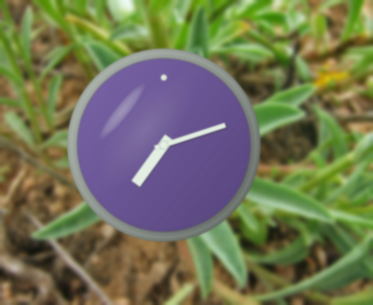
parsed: **7:12**
